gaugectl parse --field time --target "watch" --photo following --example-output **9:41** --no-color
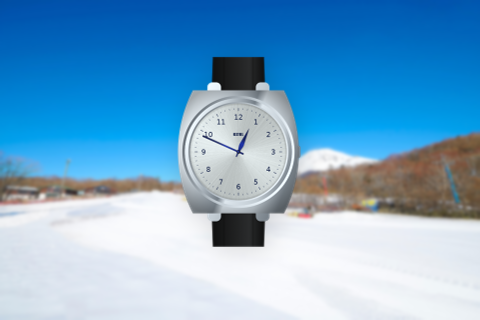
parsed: **12:49**
